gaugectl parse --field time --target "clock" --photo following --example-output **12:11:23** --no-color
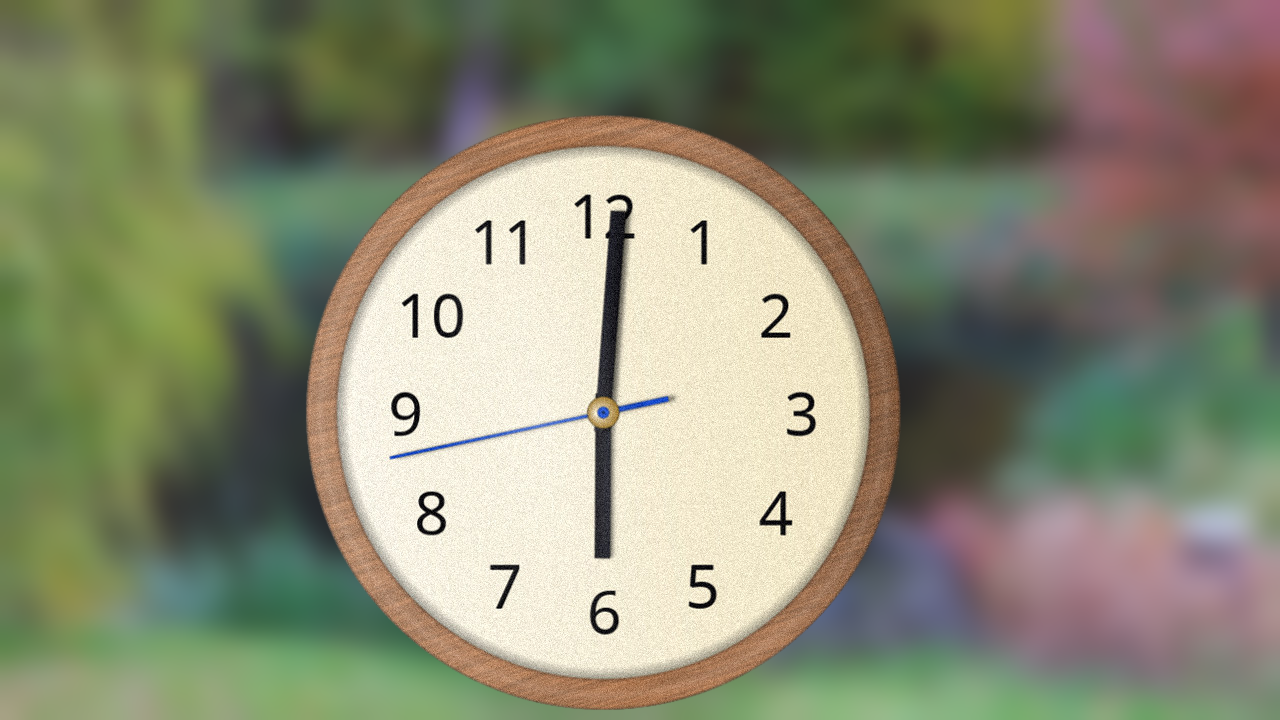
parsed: **6:00:43**
